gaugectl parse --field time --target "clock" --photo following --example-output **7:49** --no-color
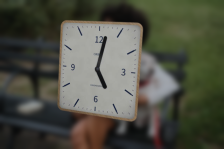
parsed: **5:02**
